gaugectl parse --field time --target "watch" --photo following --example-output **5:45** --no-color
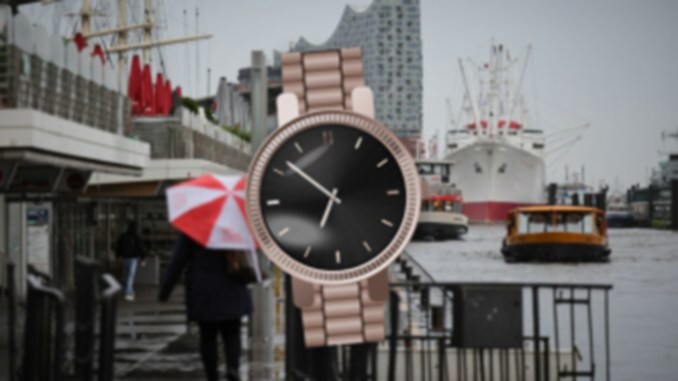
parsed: **6:52**
